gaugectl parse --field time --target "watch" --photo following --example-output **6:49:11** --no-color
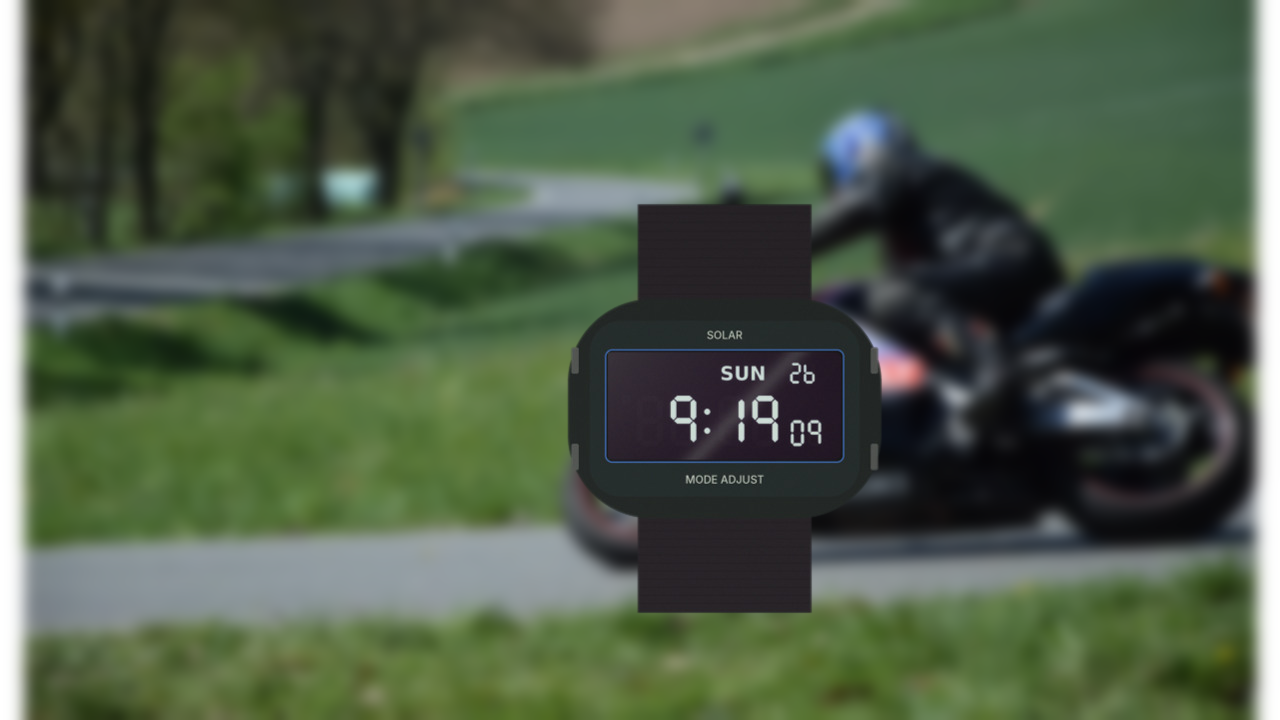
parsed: **9:19:09**
